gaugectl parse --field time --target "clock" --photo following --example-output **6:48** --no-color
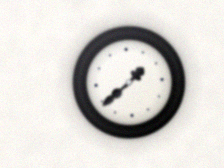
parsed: **1:39**
